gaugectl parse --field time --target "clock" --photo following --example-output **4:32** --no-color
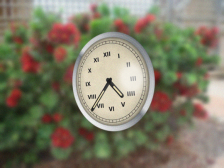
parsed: **4:37**
